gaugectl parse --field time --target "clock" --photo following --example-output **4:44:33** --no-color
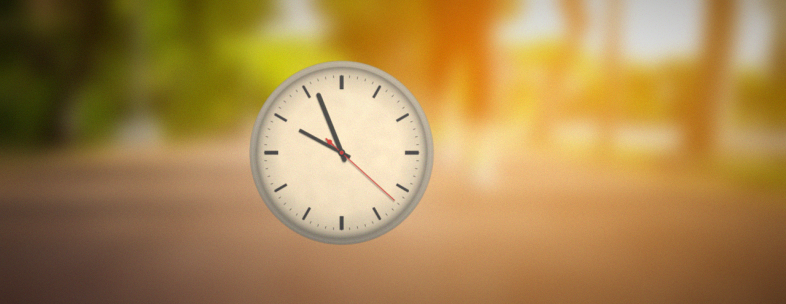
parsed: **9:56:22**
